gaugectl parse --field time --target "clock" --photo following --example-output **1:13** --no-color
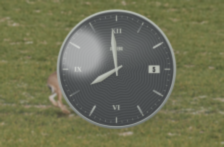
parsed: **7:59**
